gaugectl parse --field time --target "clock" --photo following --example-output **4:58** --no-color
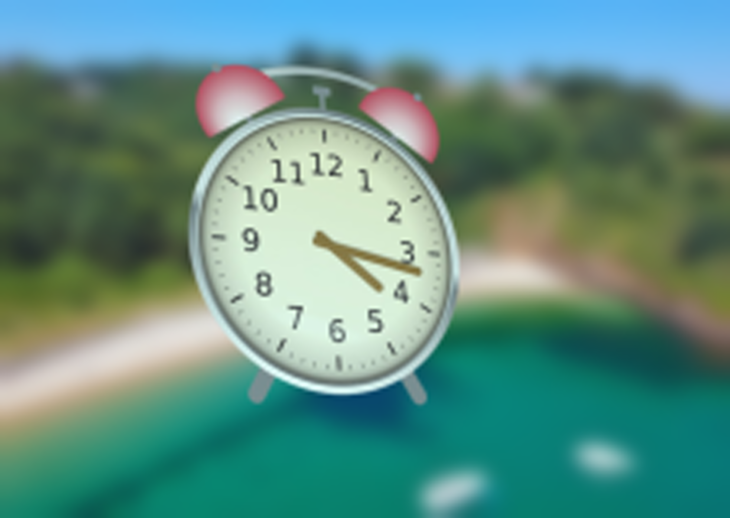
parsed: **4:17**
